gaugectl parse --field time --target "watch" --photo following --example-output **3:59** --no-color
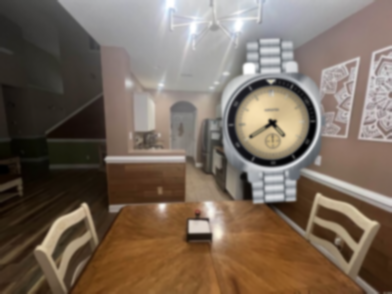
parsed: **4:40**
